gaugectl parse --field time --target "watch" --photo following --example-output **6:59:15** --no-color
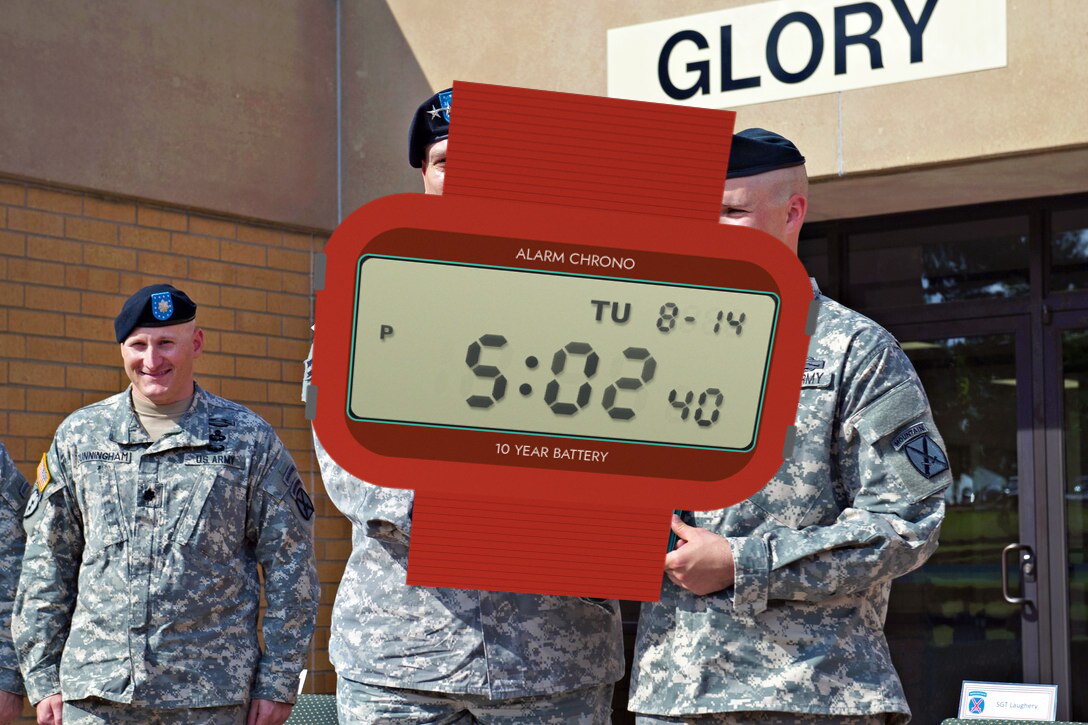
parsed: **5:02:40**
